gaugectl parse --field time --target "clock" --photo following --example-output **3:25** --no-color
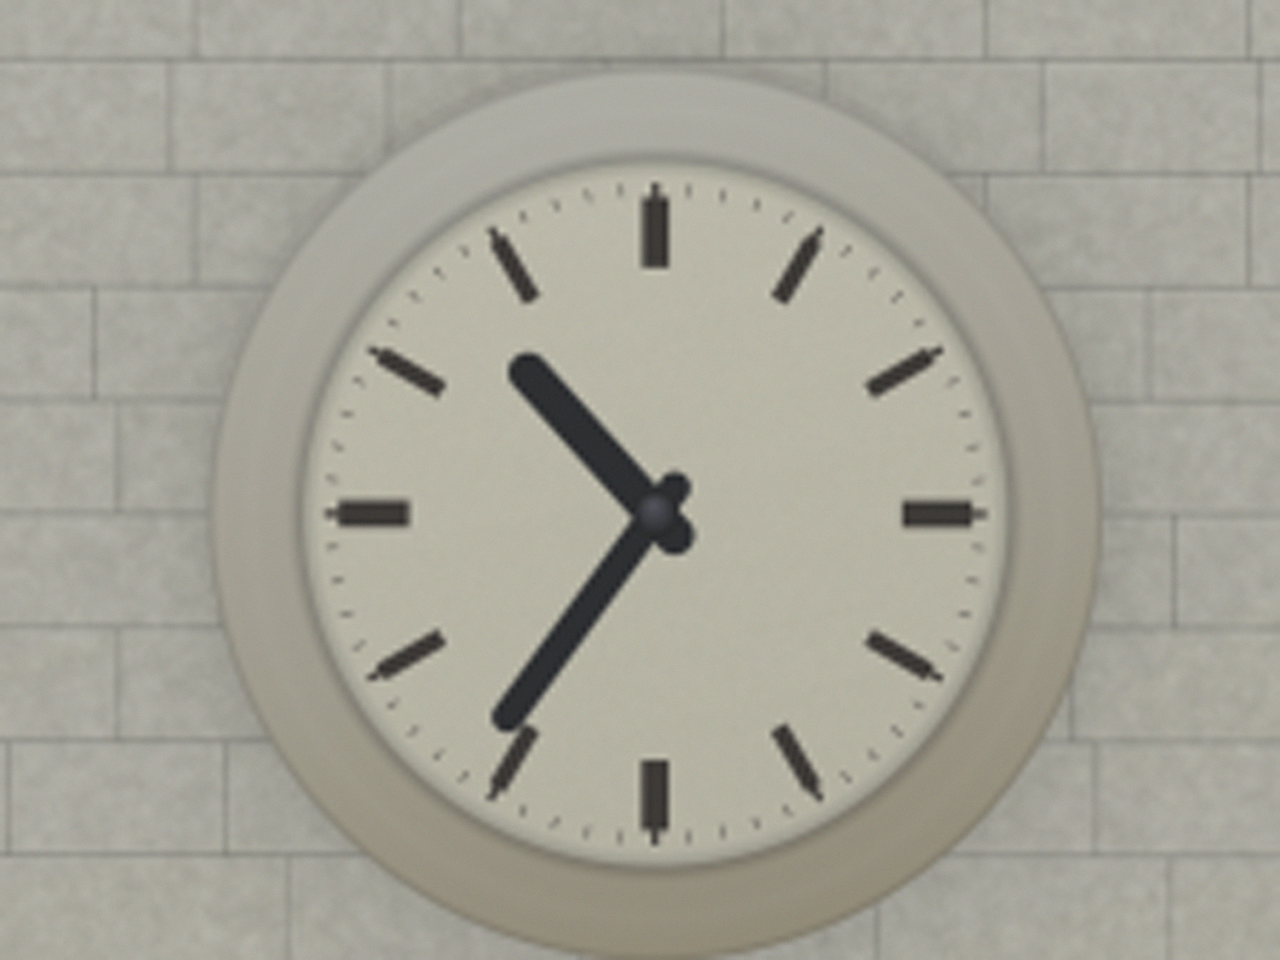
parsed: **10:36**
